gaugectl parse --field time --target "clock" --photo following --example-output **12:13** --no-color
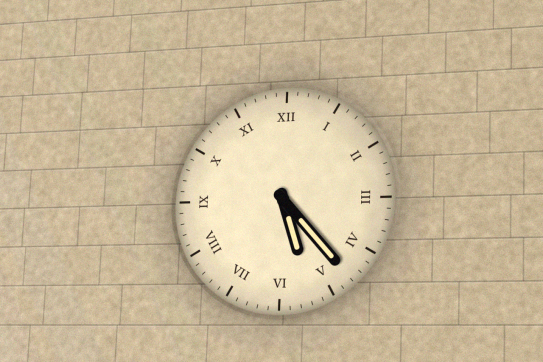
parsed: **5:23**
